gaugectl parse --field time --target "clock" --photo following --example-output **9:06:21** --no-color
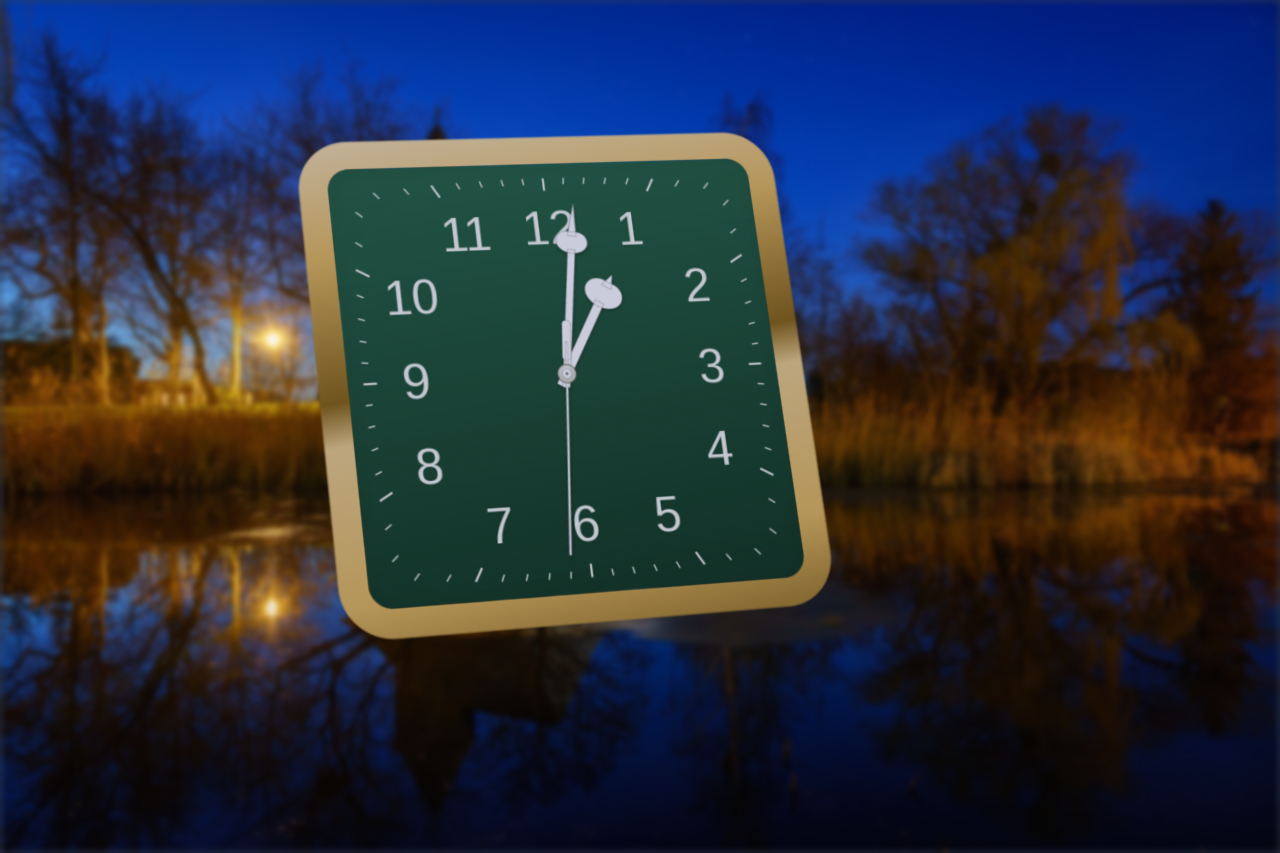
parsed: **1:01:31**
